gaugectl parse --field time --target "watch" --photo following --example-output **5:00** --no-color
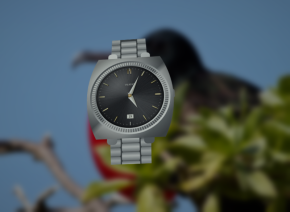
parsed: **5:04**
